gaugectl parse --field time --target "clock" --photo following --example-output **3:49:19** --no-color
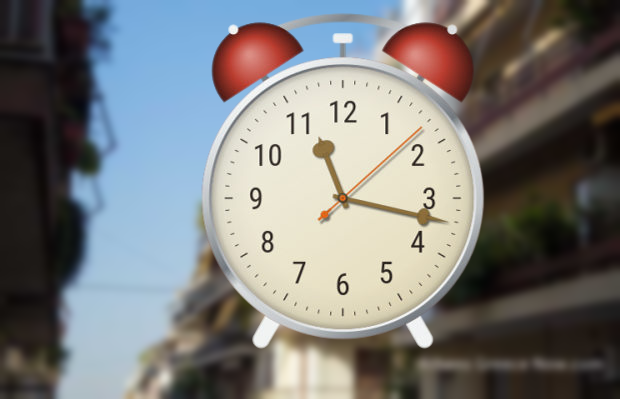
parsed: **11:17:08**
